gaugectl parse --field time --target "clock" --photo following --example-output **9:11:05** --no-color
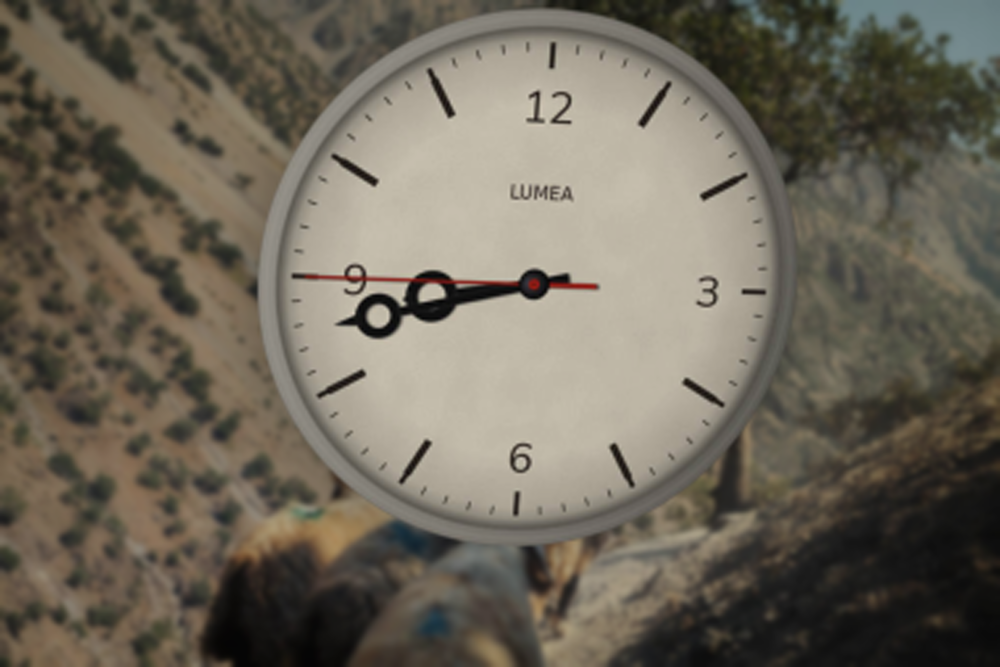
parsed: **8:42:45**
